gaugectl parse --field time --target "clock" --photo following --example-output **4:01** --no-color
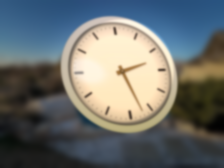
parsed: **2:27**
